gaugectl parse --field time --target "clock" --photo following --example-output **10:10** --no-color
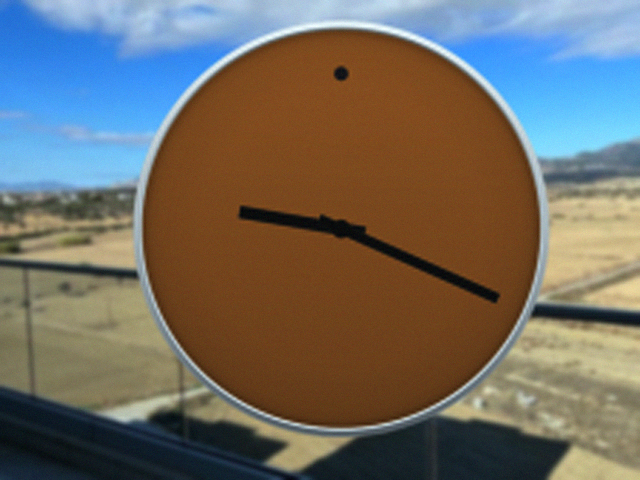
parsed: **9:19**
